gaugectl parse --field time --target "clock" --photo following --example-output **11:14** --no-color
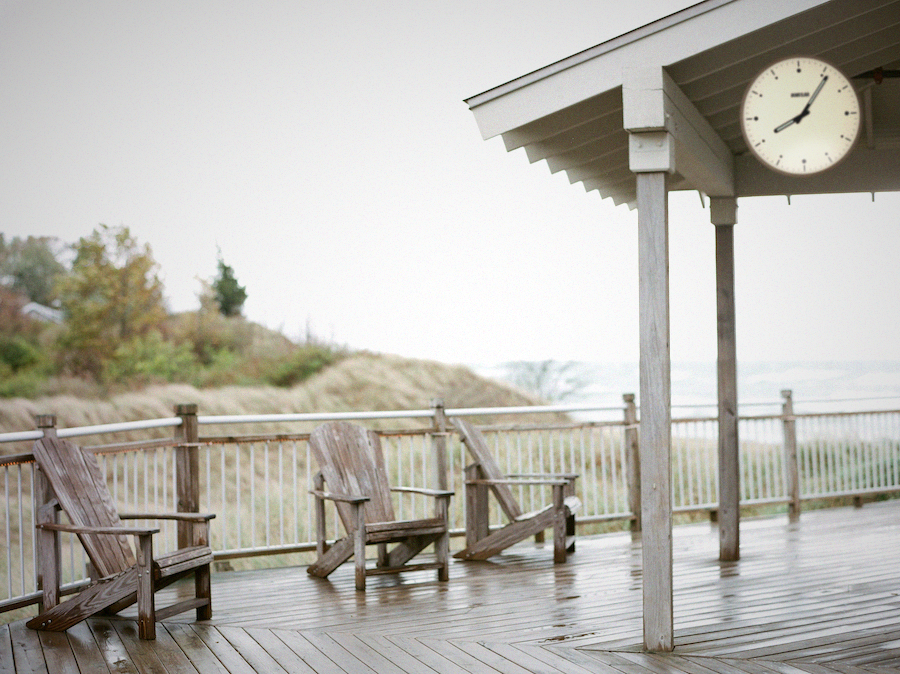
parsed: **8:06**
